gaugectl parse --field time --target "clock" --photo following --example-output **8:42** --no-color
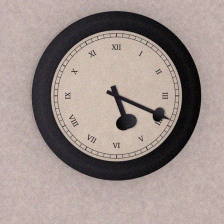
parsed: **5:19**
